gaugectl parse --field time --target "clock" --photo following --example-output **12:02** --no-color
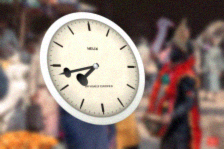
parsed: **7:43**
